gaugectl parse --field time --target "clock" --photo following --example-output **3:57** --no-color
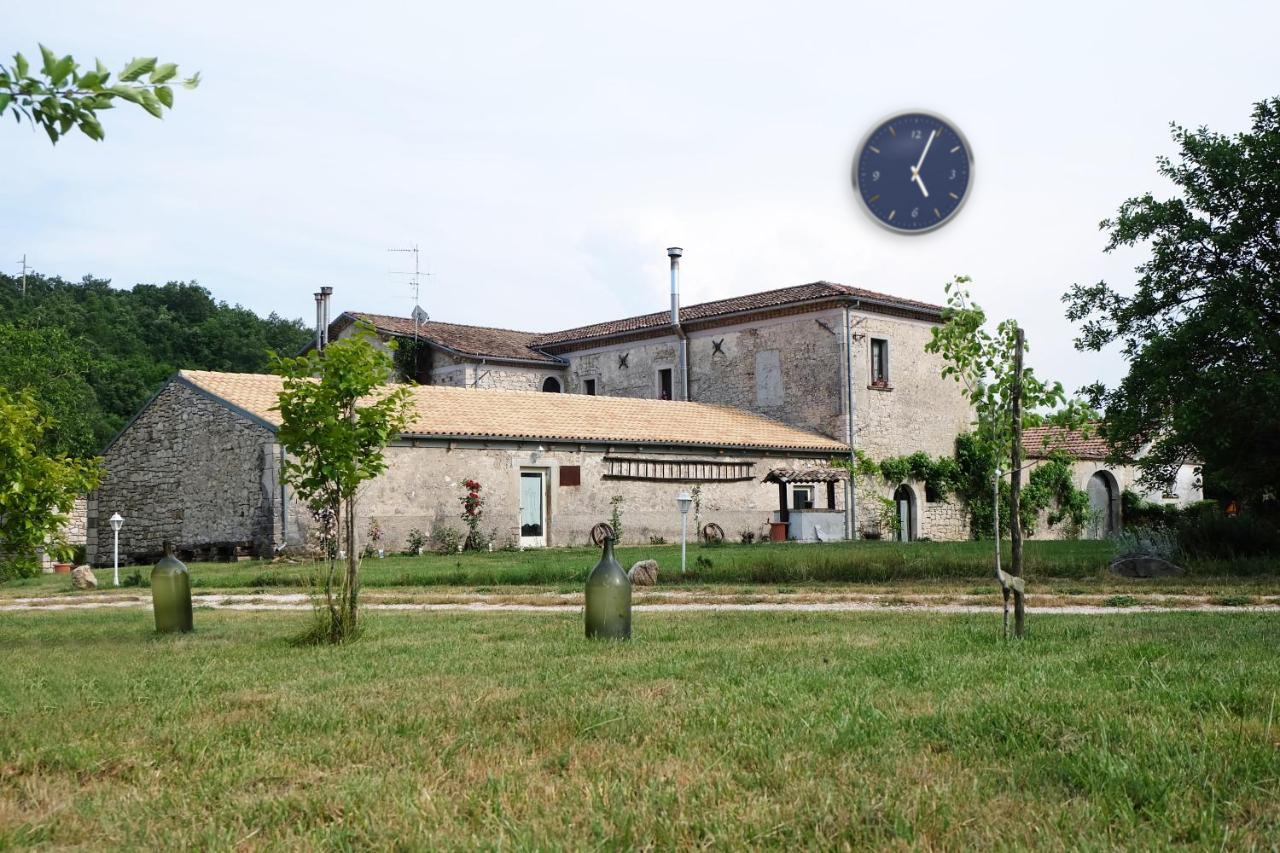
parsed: **5:04**
